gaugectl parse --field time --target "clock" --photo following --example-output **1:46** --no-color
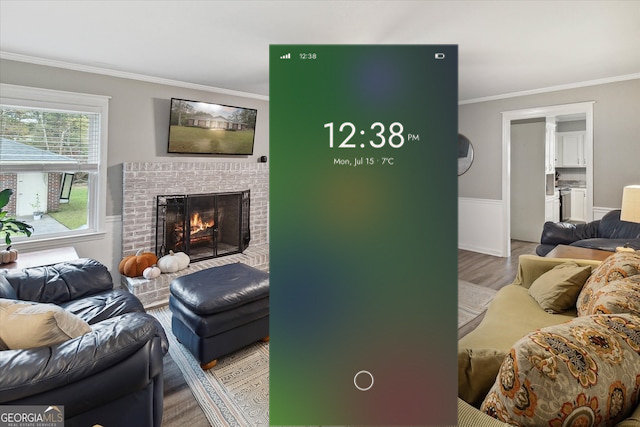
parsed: **12:38**
